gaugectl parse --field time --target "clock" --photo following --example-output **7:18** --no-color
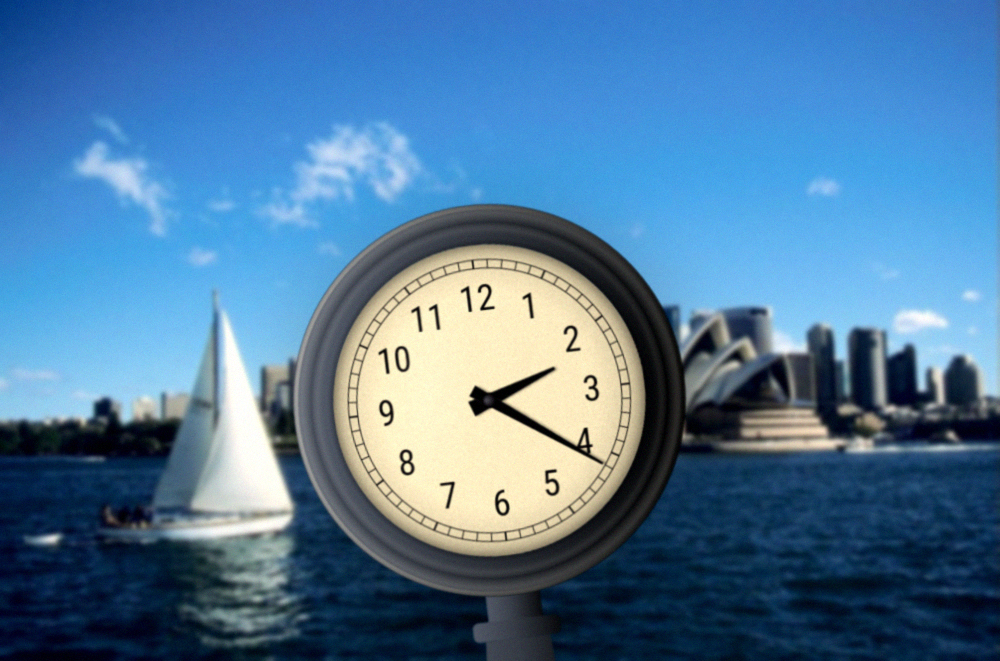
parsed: **2:21**
